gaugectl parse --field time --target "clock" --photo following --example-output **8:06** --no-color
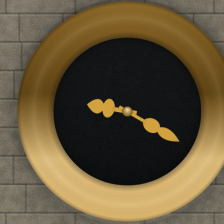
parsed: **9:20**
